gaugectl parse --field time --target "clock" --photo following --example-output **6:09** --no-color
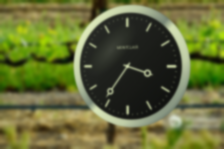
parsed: **3:36**
